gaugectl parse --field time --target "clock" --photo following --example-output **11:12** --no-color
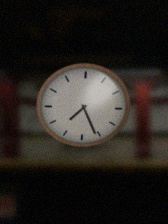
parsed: **7:26**
